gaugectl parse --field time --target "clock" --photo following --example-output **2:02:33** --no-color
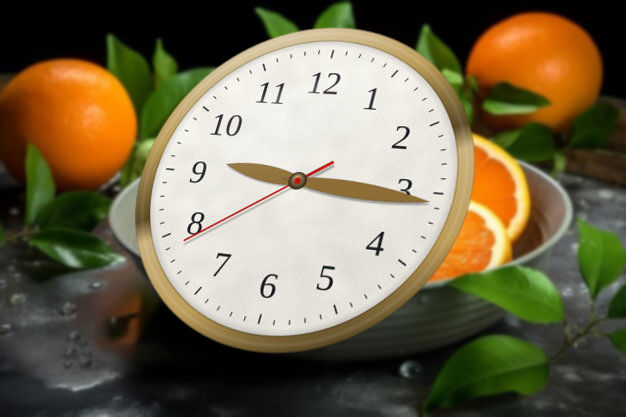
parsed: **9:15:39**
